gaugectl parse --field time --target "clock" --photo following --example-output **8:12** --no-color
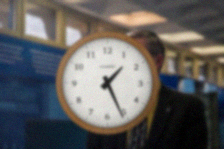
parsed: **1:26**
